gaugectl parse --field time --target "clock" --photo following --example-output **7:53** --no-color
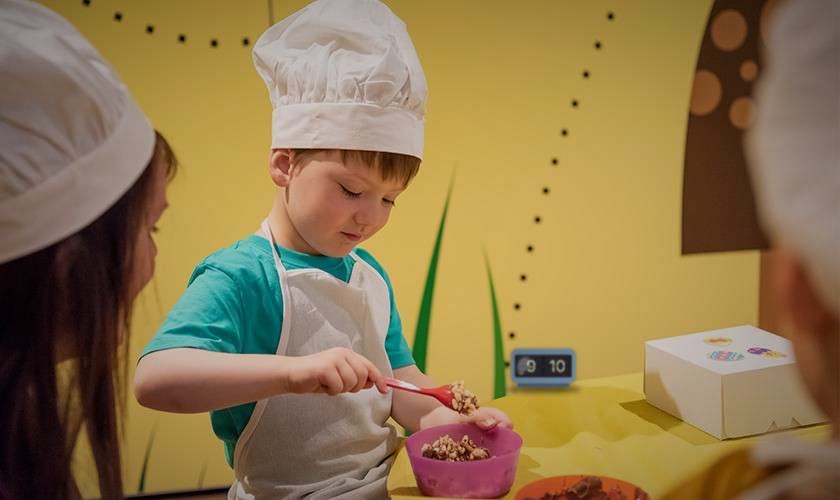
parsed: **9:10**
